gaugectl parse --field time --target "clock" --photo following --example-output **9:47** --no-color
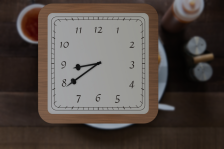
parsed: **8:39**
